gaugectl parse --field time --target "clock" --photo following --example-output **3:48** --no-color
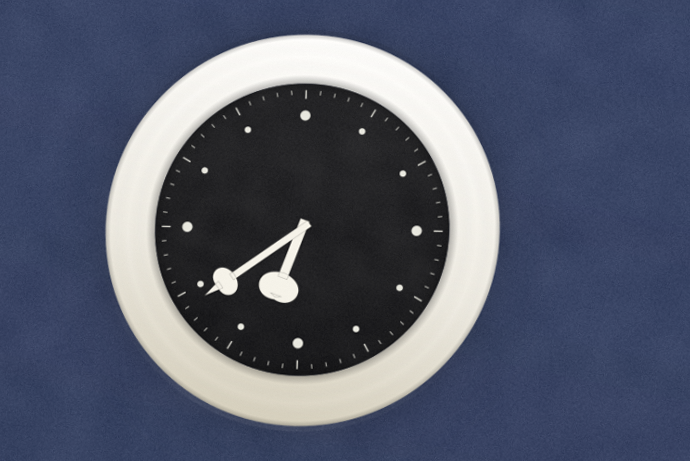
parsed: **6:39**
